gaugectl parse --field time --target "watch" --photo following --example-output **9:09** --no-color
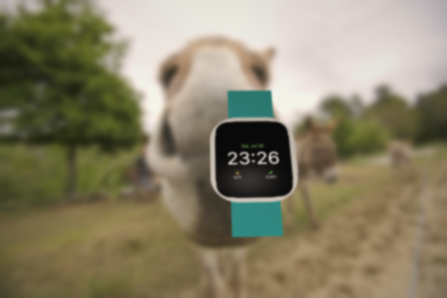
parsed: **23:26**
